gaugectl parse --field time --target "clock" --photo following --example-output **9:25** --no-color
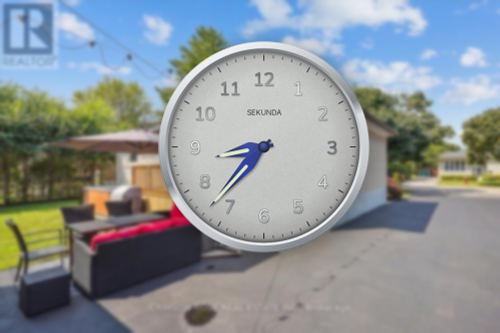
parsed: **8:37**
